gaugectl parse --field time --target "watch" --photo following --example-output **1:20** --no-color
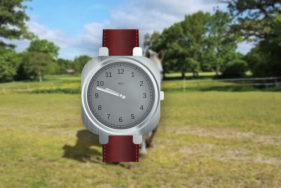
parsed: **9:48**
